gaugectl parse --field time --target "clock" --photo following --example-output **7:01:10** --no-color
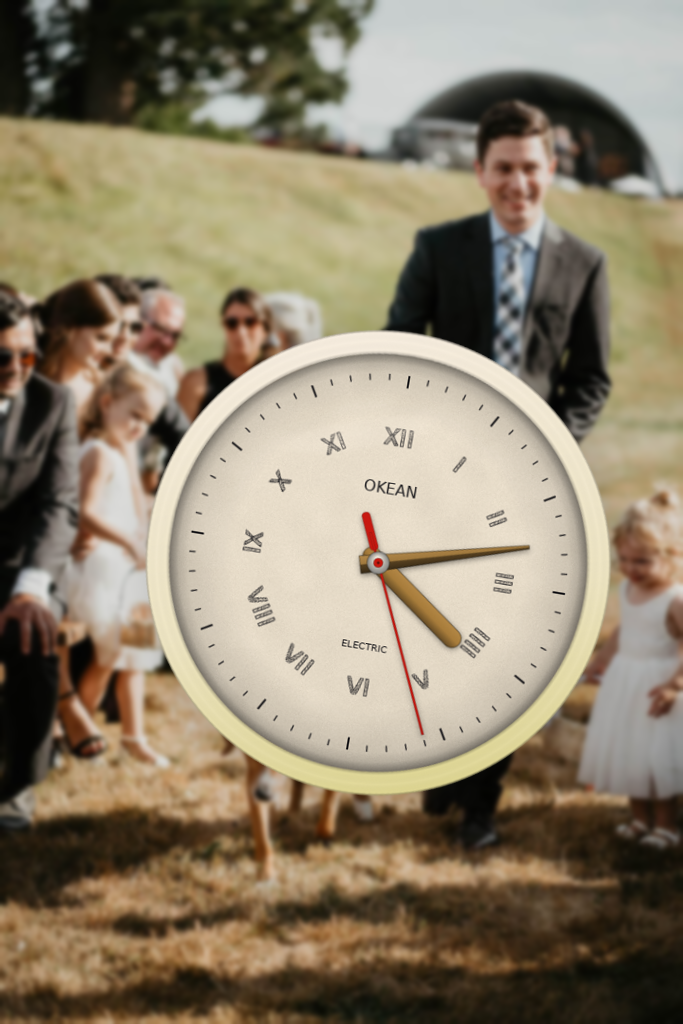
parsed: **4:12:26**
